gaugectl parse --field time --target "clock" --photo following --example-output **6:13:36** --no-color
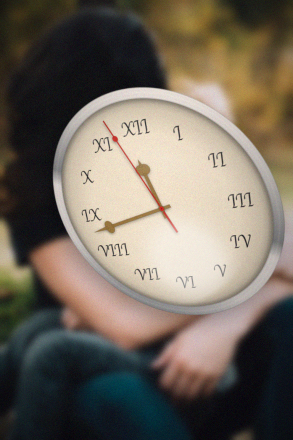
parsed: **11:42:57**
